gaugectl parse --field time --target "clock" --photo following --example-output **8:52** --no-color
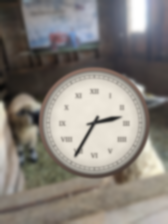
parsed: **2:35**
